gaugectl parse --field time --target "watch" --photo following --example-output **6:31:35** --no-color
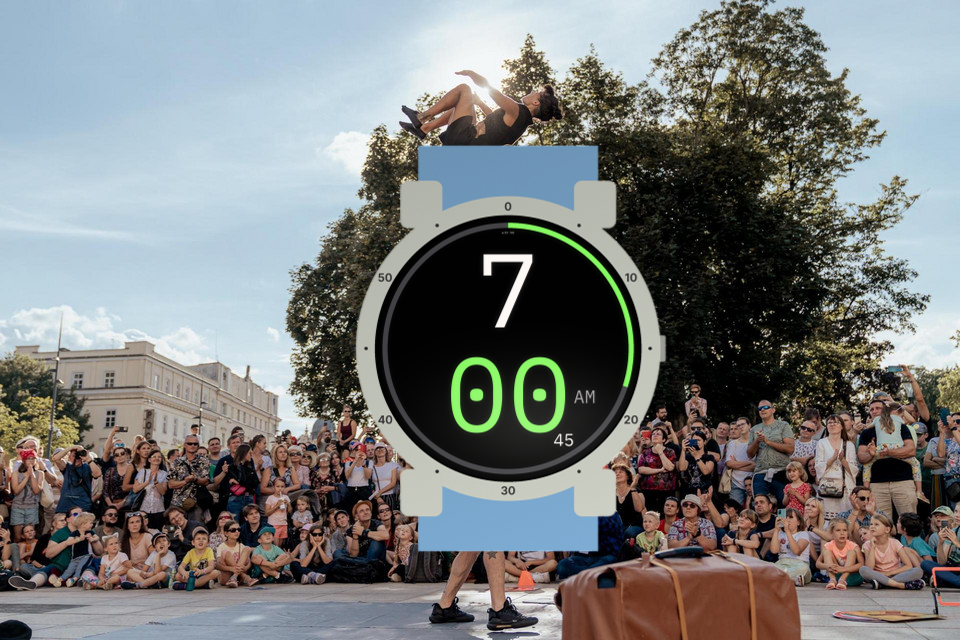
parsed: **7:00:45**
